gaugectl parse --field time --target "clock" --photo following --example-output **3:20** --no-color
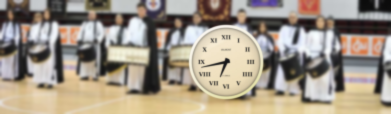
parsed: **6:43**
